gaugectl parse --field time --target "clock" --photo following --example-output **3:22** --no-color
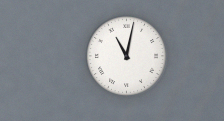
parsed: **11:02**
